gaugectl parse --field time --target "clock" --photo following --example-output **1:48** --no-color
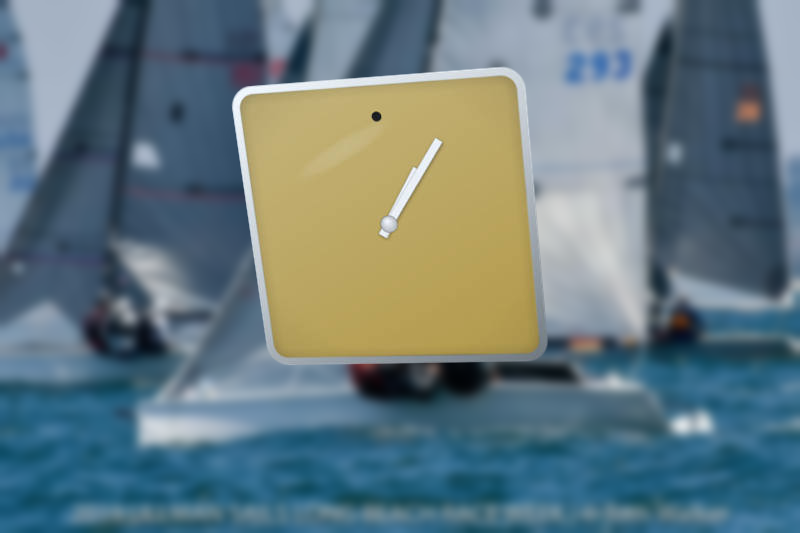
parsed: **1:06**
